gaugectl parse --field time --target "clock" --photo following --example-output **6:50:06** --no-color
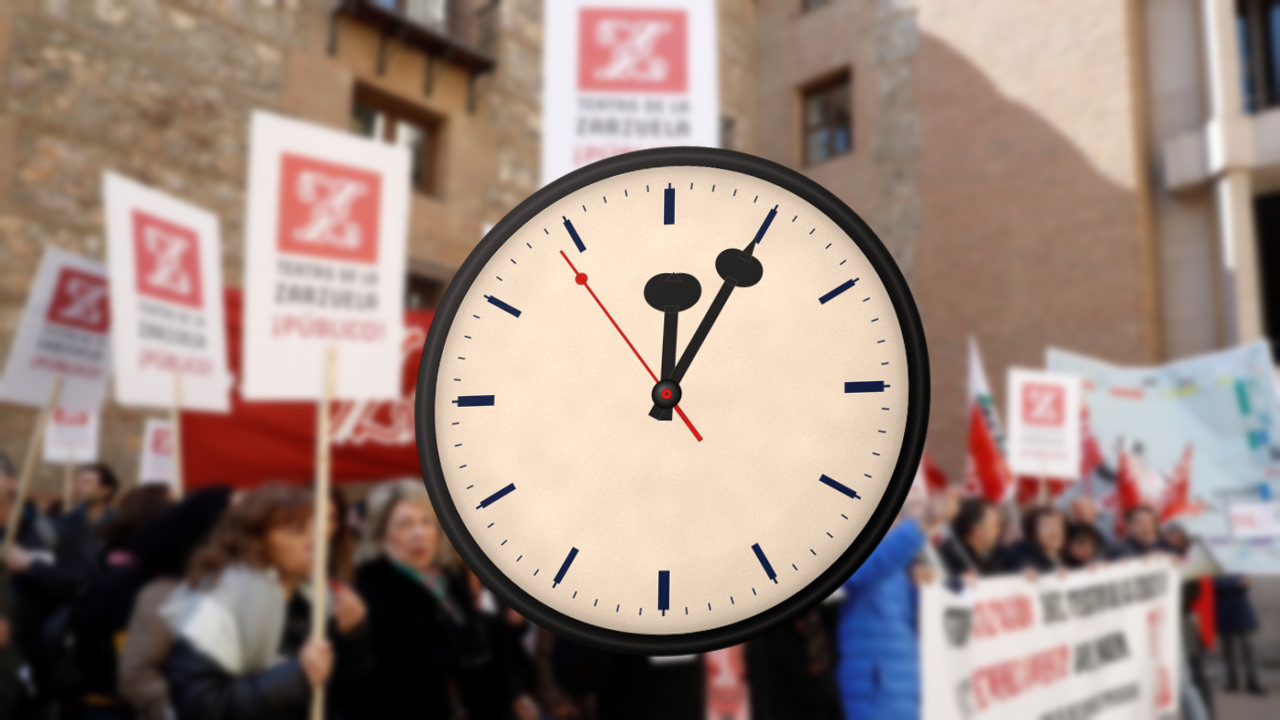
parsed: **12:04:54**
